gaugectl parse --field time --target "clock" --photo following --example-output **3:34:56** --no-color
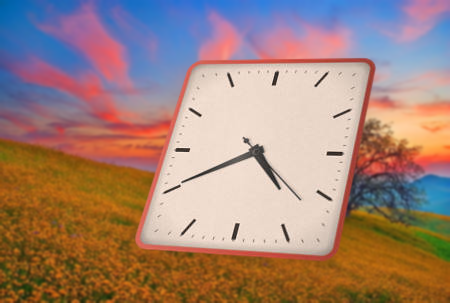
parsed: **4:40:22**
